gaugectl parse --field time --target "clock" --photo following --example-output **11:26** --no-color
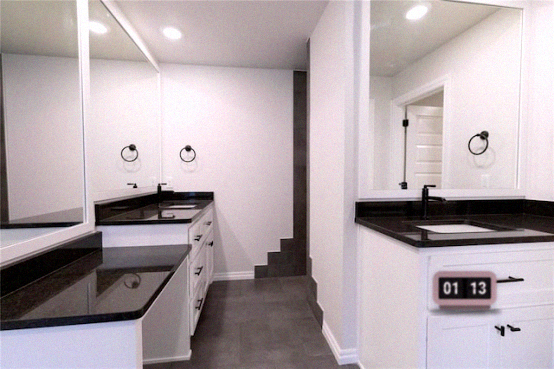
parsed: **1:13**
